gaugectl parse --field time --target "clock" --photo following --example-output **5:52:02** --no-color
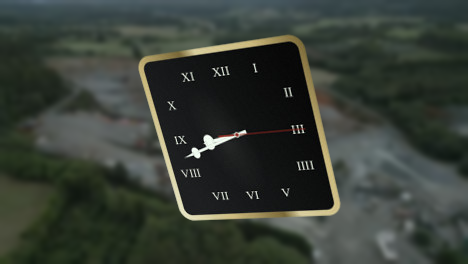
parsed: **8:42:15**
